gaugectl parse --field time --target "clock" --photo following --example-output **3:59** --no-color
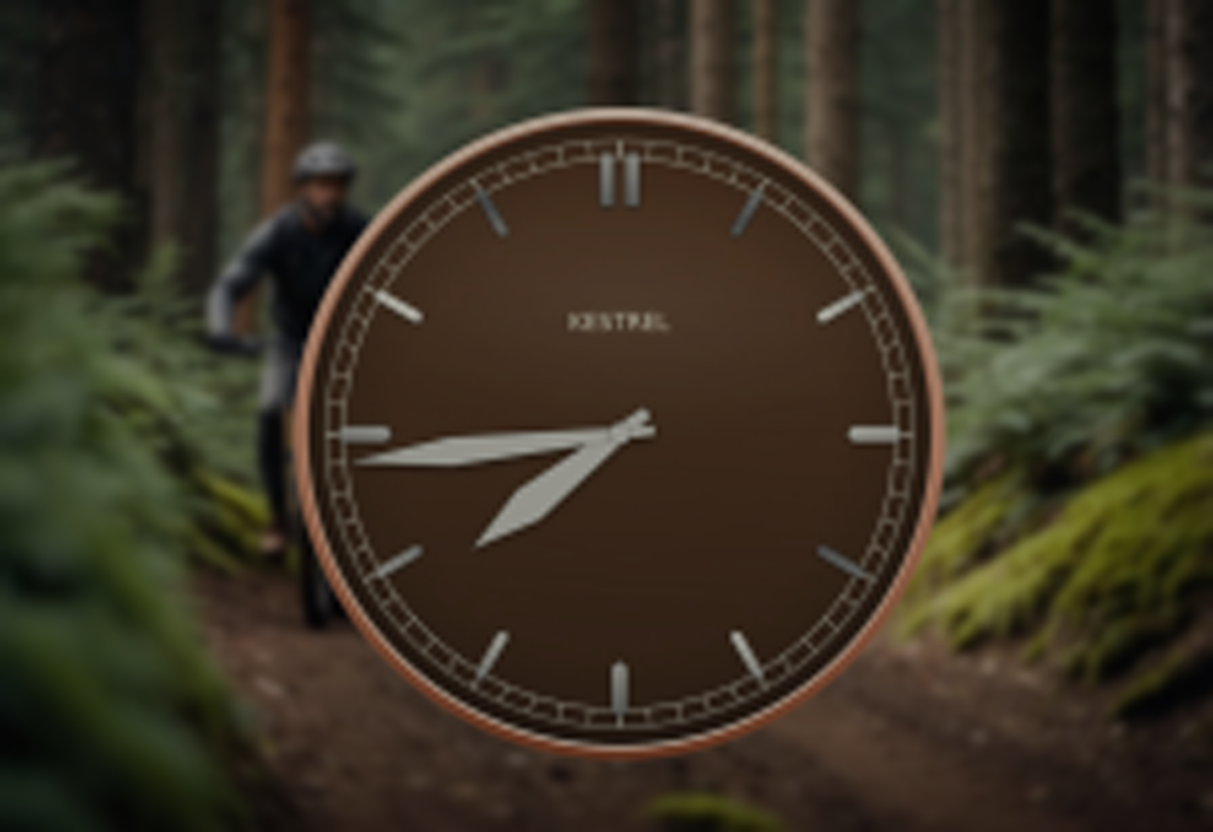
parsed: **7:44**
